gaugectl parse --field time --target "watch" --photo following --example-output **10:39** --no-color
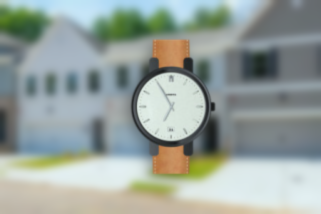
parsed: **6:55**
